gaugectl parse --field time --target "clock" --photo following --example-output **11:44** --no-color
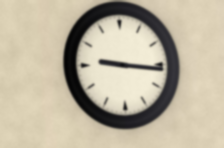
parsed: **9:16**
